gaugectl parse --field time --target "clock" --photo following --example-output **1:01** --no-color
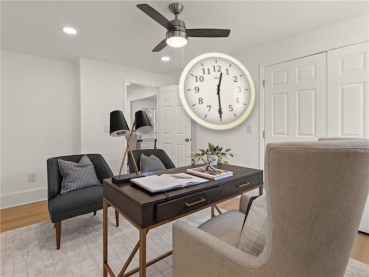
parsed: **12:30**
